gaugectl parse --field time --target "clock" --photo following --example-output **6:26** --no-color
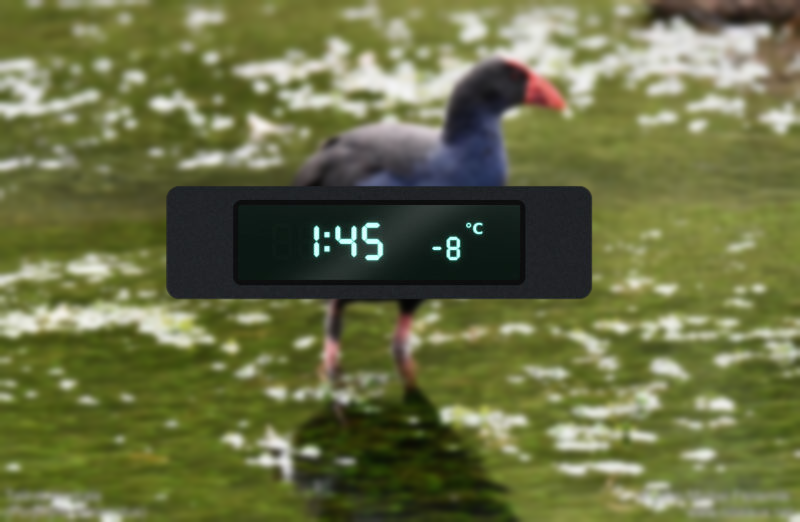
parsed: **1:45**
